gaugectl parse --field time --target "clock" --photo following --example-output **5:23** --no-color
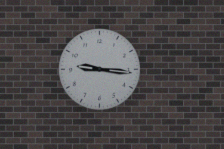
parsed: **9:16**
